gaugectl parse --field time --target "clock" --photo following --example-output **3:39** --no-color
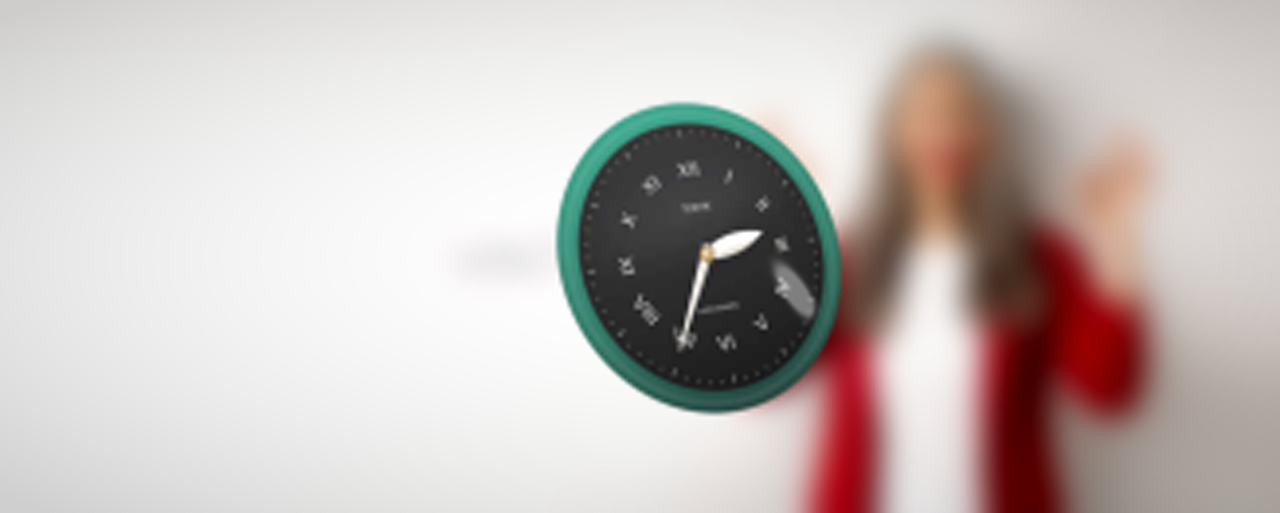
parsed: **2:35**
